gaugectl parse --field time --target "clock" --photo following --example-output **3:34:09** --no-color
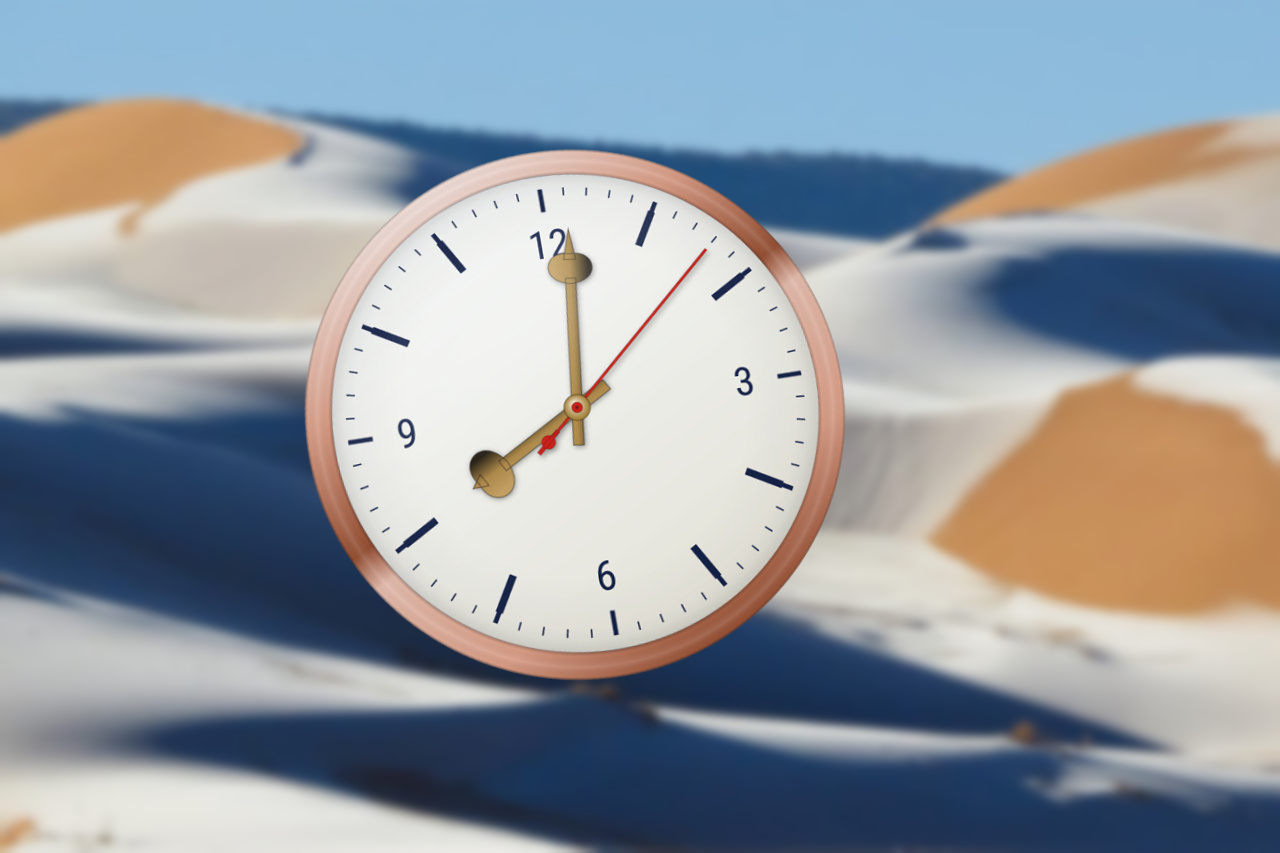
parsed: **8:01:08**
